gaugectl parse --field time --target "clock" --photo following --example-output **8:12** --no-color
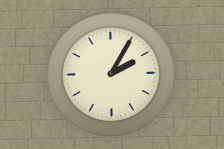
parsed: **2:05**
